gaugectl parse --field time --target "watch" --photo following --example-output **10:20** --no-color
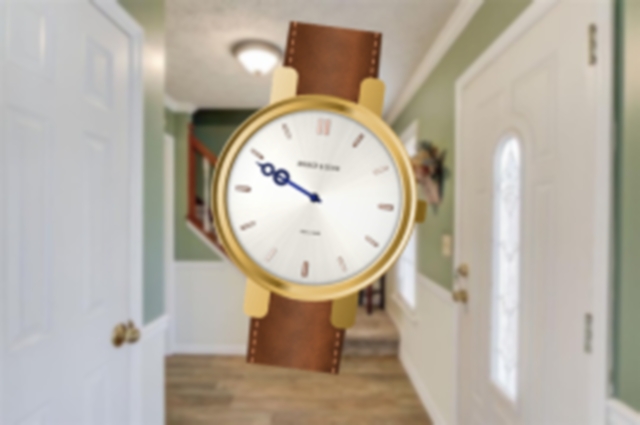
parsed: **9:49**
